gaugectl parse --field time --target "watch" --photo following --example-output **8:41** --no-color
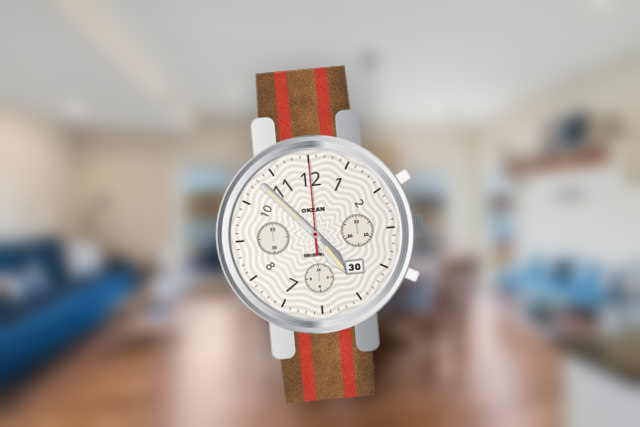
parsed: **4:53**
